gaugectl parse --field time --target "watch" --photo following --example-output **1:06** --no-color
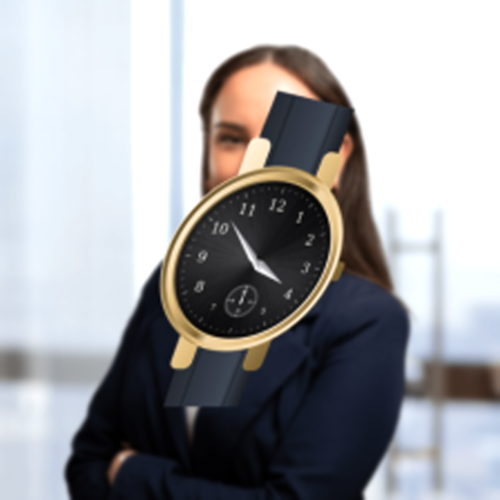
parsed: **3:52**
